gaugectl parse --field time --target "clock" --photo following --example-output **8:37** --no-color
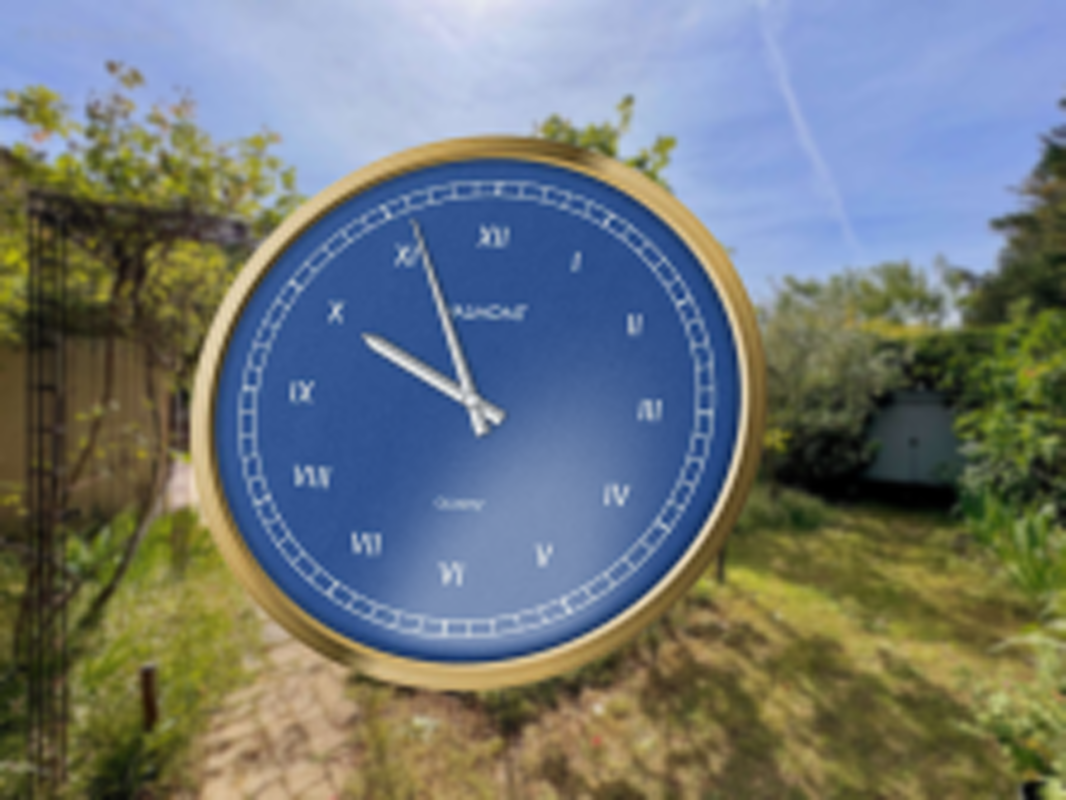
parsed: **9:56**
